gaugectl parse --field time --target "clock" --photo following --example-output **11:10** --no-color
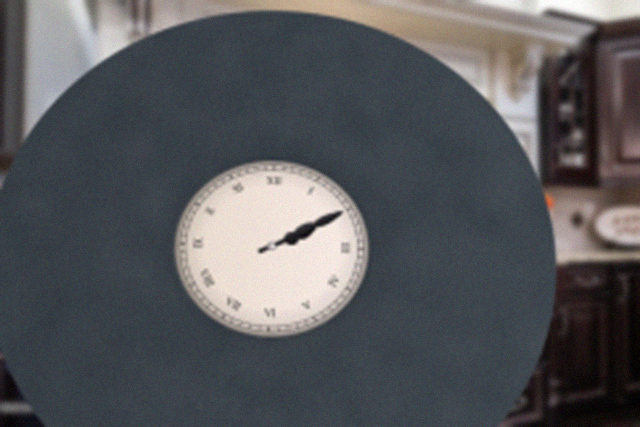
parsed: **2:10**
